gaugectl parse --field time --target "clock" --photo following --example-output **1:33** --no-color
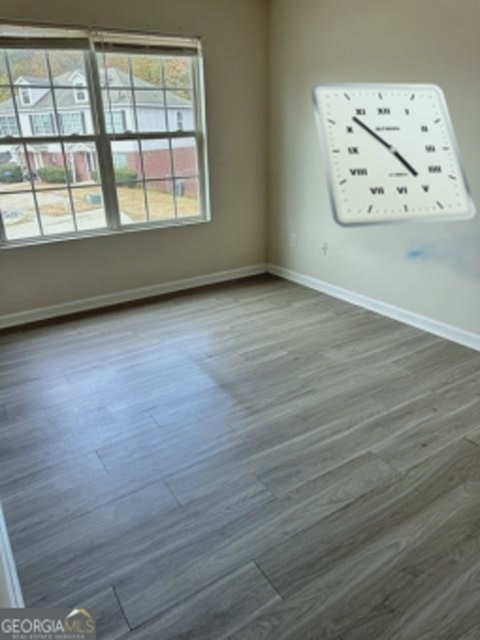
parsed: **4:53**
